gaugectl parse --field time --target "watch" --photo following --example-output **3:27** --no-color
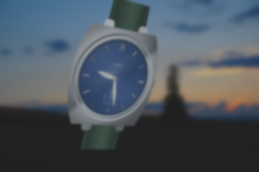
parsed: **9:28**
